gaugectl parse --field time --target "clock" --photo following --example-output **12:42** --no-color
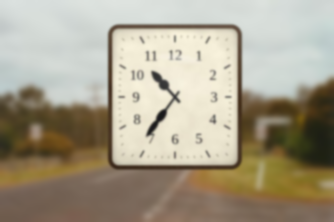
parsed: **10:36**
